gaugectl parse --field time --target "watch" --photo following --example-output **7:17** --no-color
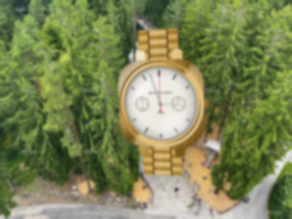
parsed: **2:57**
